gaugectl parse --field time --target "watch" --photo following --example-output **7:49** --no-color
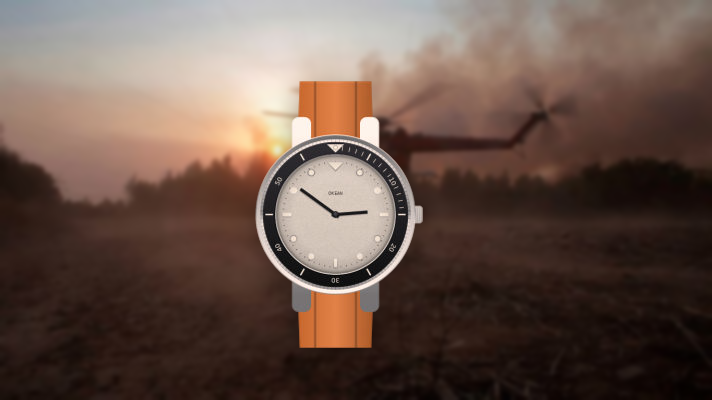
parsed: **2:51**
